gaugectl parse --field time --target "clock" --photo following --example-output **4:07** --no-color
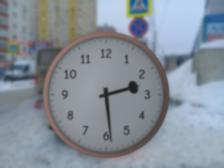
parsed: **2:29**
